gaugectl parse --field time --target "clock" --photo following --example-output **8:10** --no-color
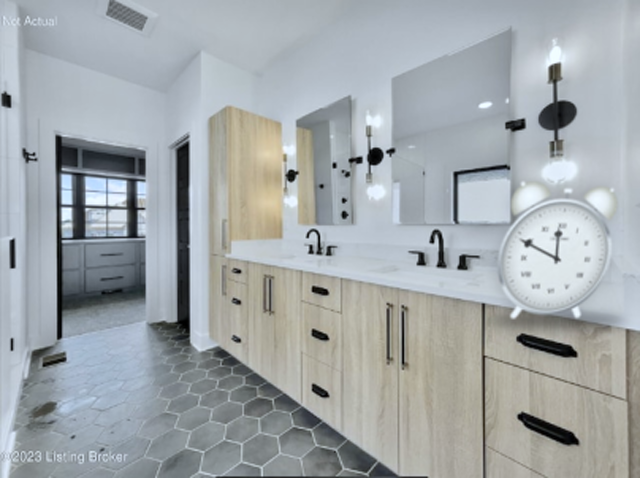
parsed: **11:49**
